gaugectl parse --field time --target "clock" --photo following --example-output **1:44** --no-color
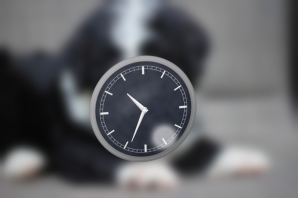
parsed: **10:34**
